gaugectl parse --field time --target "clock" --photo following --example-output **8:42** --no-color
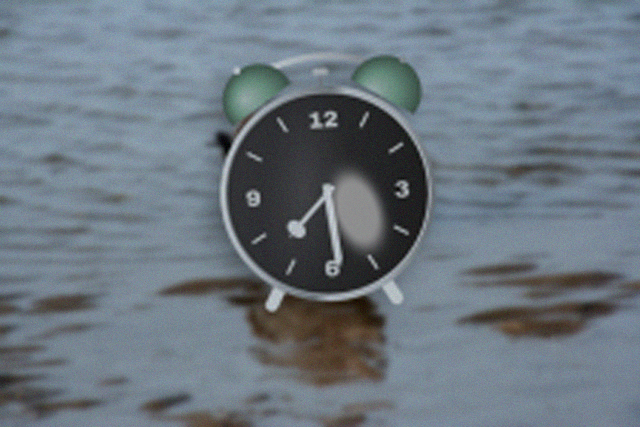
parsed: **7:29**
